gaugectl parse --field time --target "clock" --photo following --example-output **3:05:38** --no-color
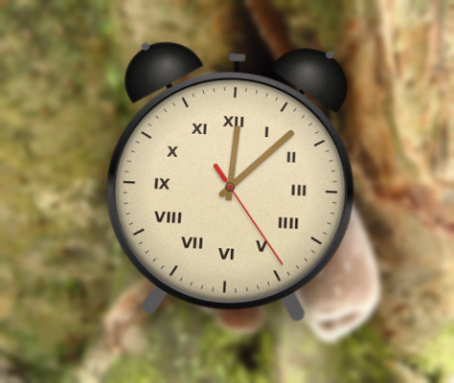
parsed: **12:07:24**
